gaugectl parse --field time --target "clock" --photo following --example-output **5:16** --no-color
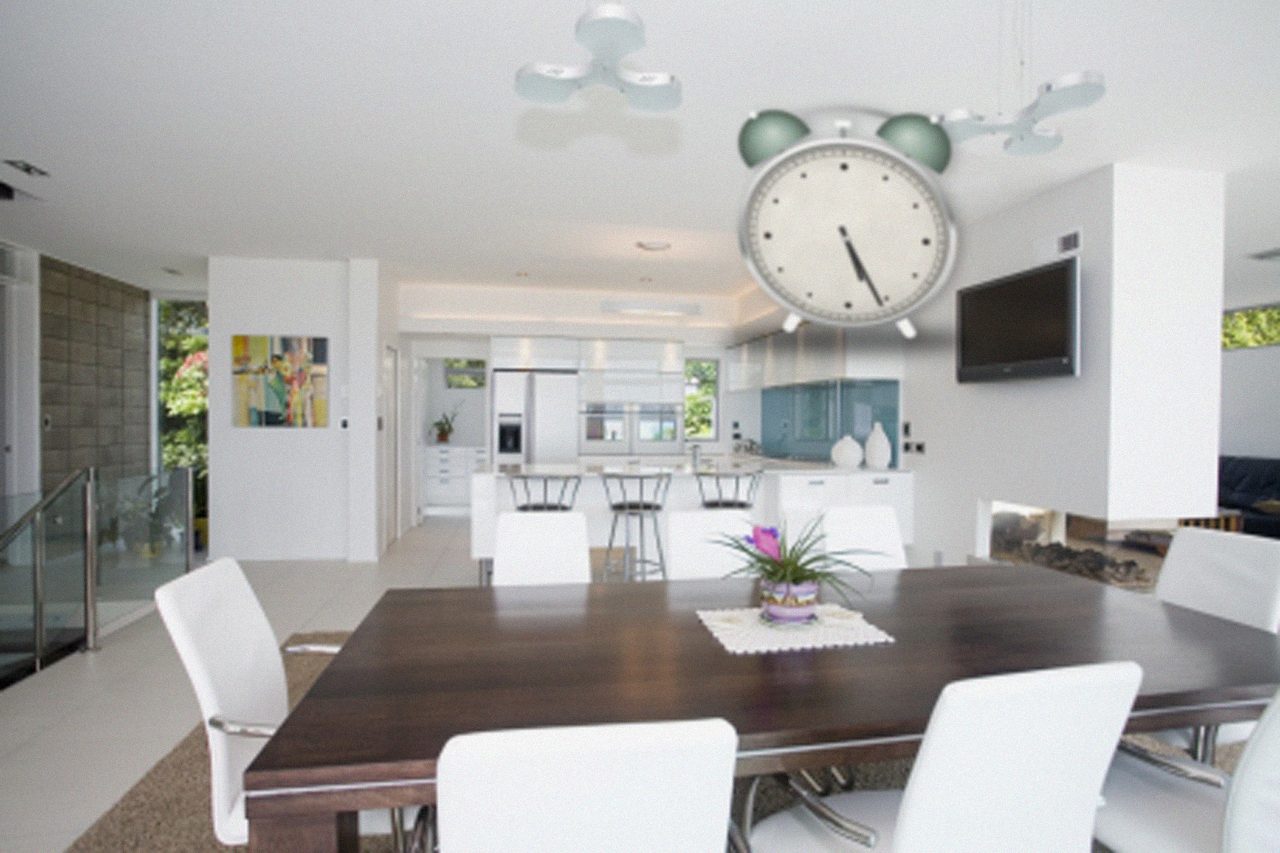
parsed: **5:26**
